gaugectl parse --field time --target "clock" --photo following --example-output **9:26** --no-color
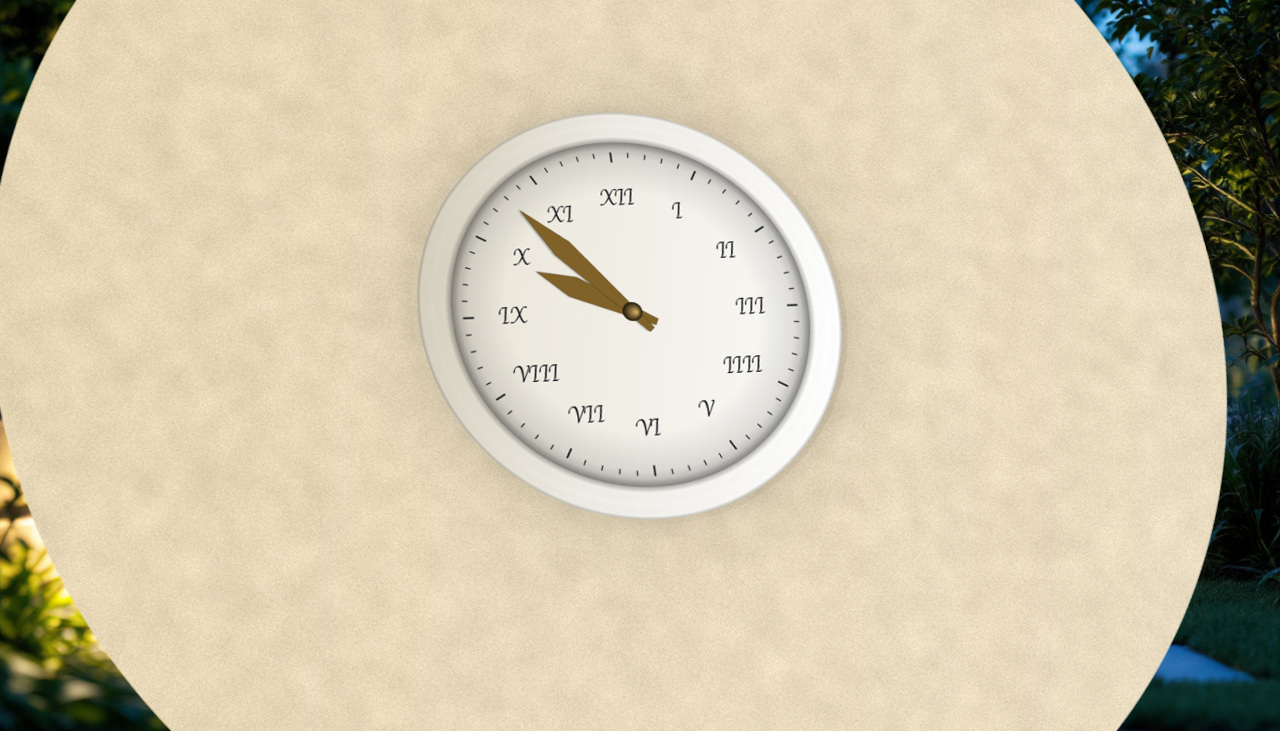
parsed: **9:53**
